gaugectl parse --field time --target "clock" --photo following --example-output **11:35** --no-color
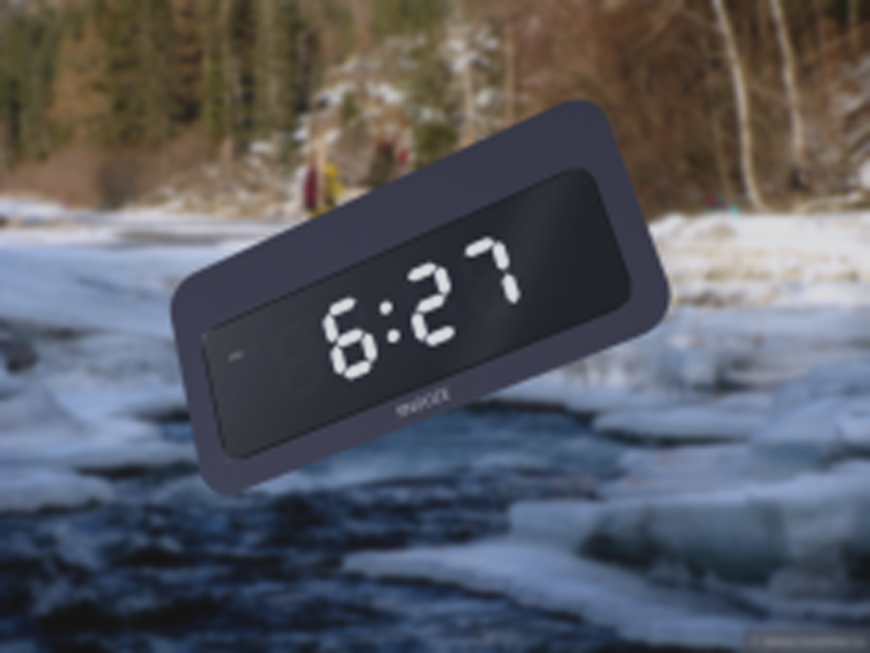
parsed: **6:27**
